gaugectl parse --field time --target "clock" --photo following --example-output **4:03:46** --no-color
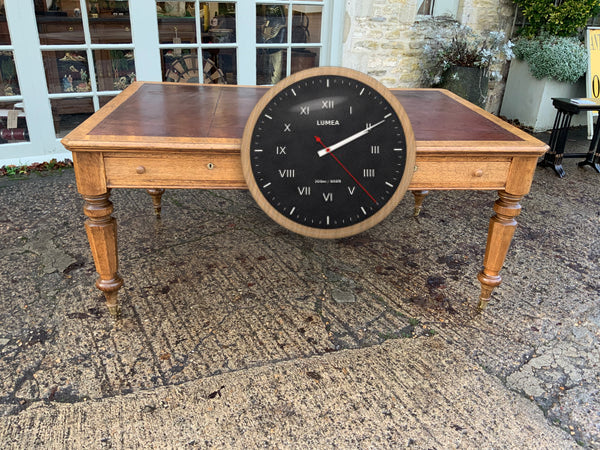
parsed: **2:10:23**
